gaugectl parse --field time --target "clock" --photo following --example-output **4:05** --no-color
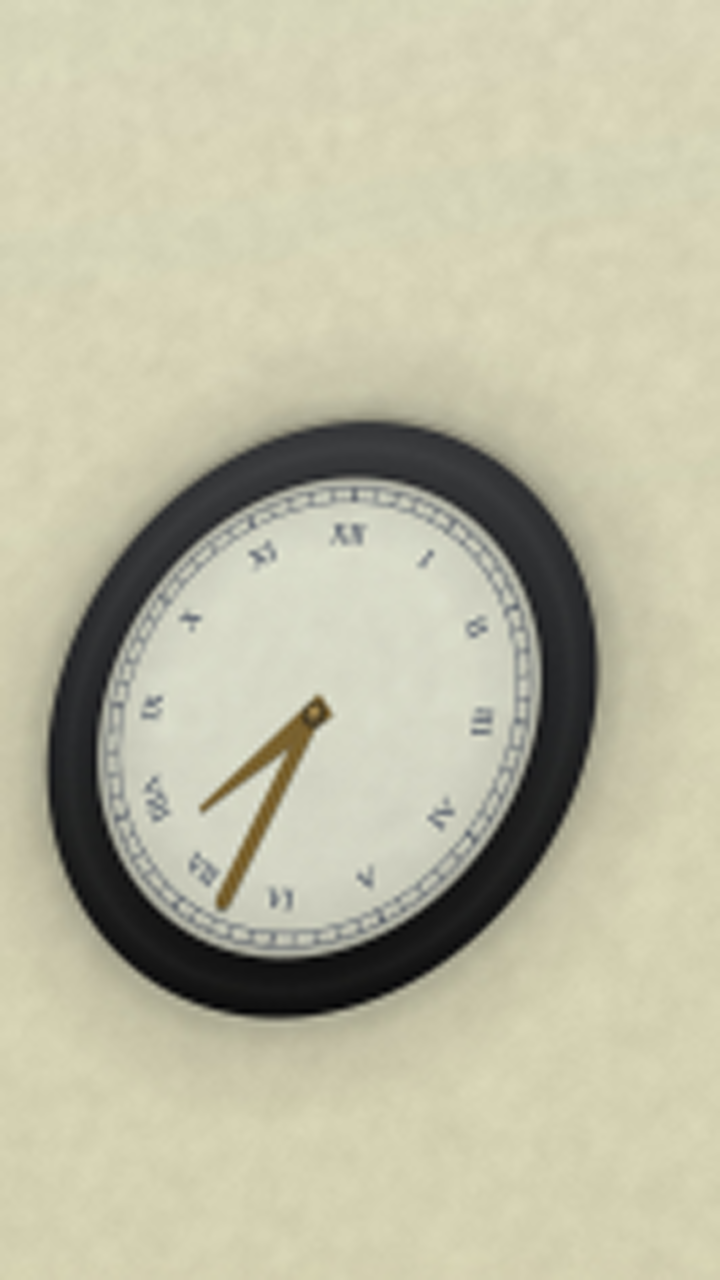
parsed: **7:33**
